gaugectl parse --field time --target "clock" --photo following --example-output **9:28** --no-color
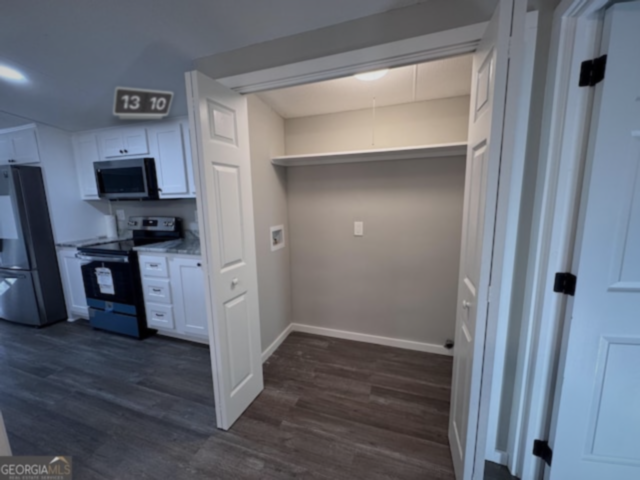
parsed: **13:10**
